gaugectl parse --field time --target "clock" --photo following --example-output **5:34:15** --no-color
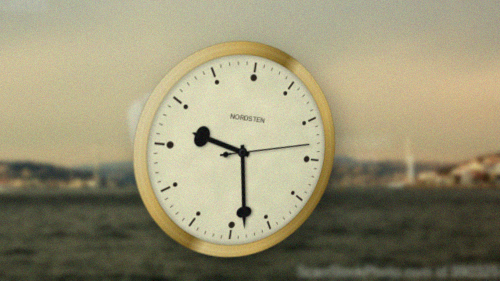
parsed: **9:28:13**
